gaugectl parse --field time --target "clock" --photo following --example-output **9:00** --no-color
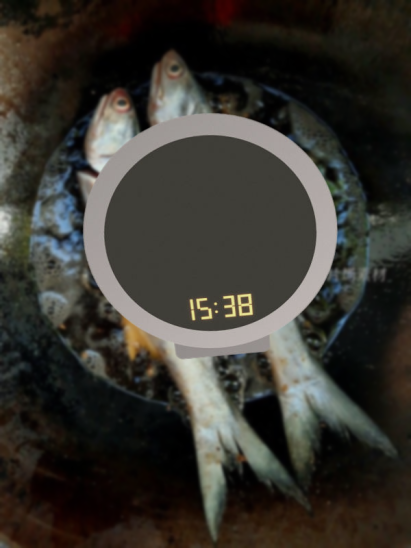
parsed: **15:38**
